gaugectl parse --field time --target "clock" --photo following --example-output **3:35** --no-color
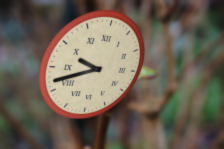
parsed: **9:42**
